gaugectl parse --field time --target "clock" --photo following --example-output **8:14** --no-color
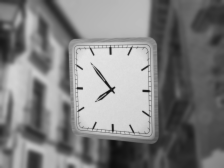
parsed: **7:53**
